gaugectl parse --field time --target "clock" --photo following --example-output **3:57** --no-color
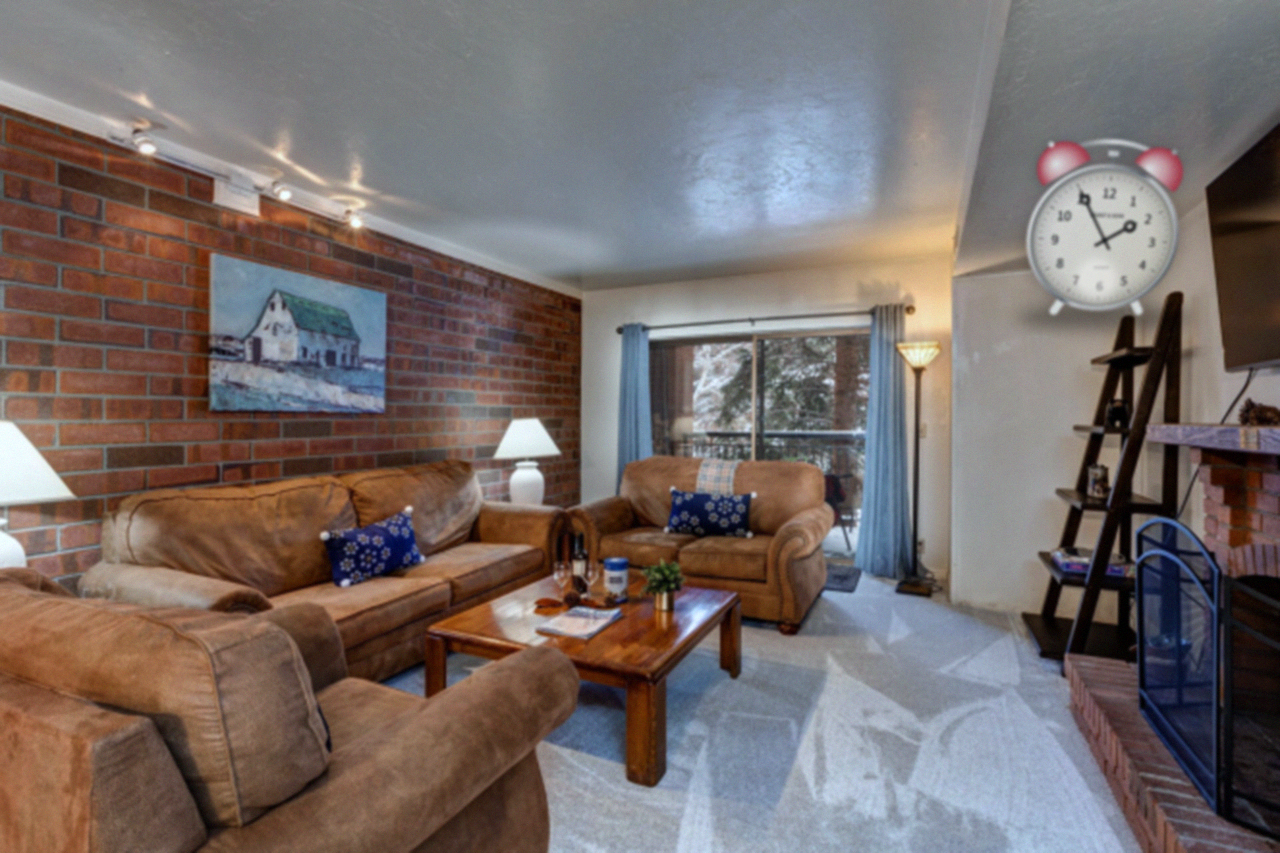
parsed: **1:55**
